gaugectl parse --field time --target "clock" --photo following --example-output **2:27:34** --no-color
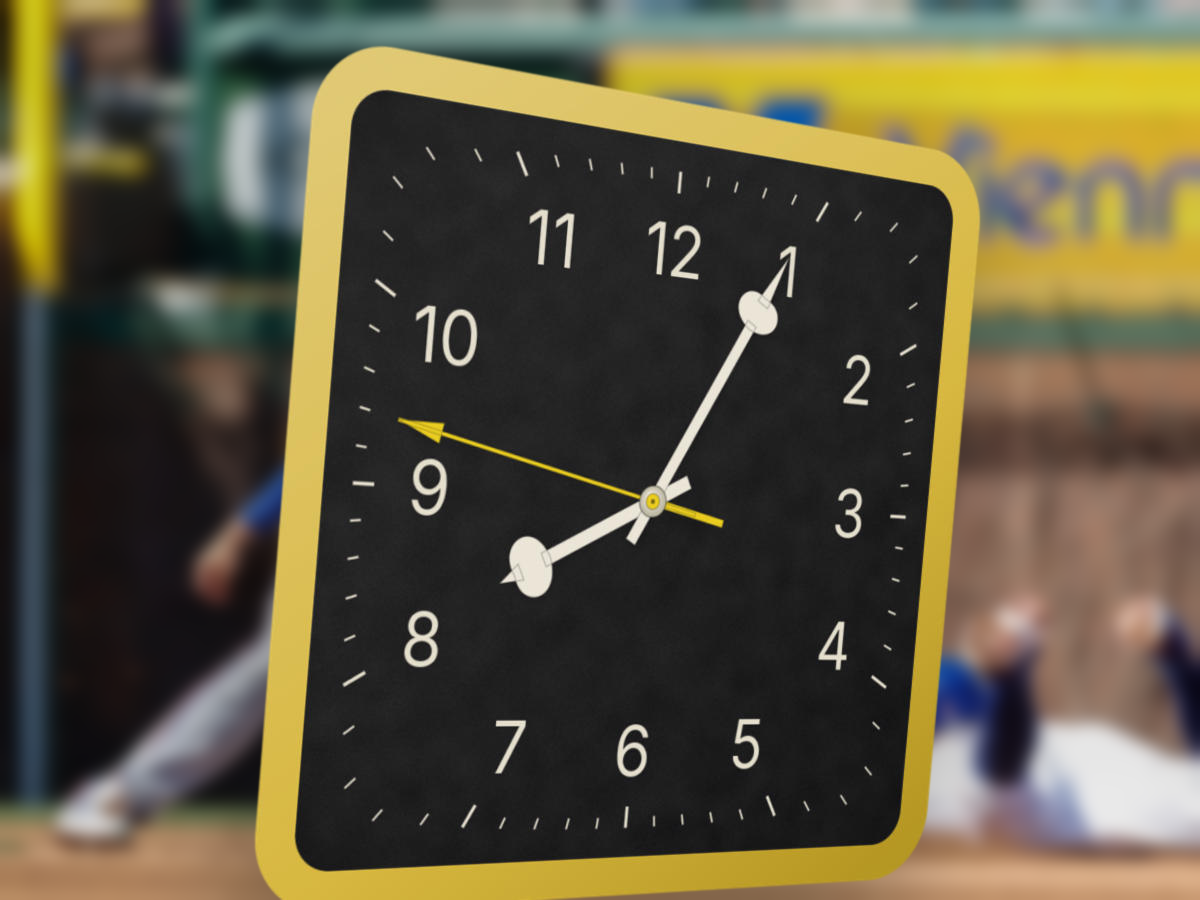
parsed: **8:04:47**
